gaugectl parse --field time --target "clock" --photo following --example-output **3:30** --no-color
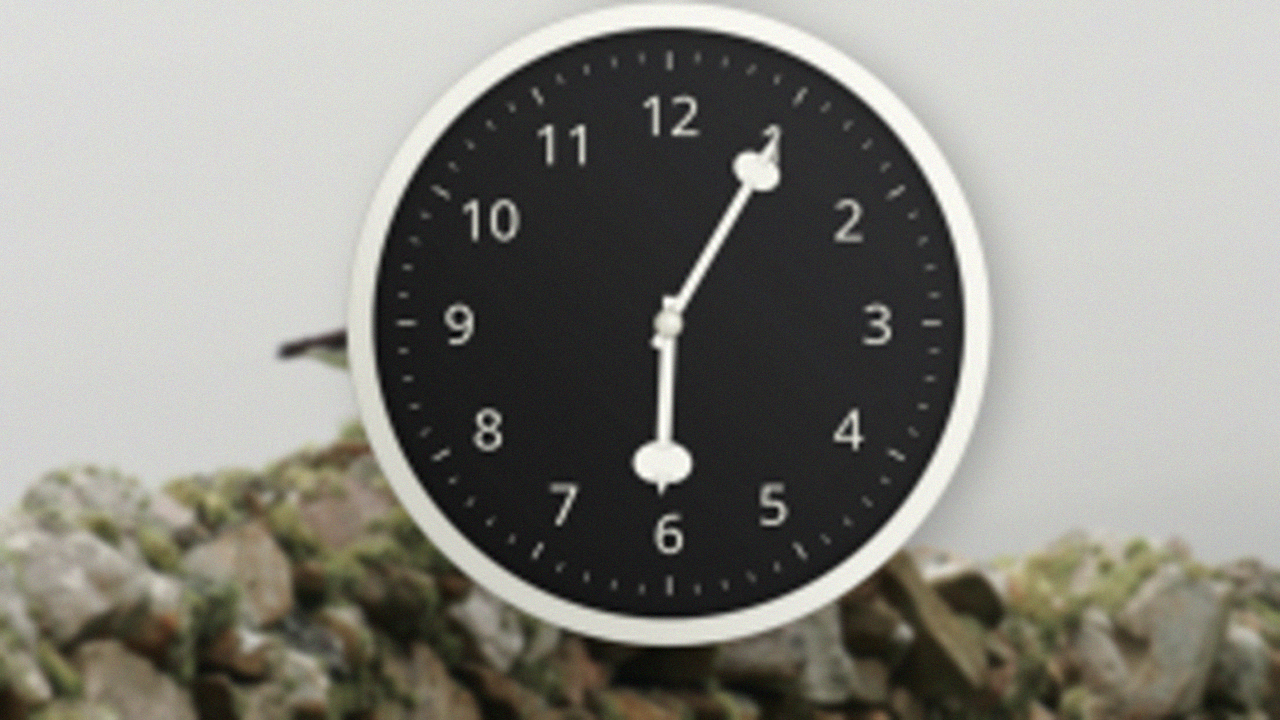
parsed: **6:05**
